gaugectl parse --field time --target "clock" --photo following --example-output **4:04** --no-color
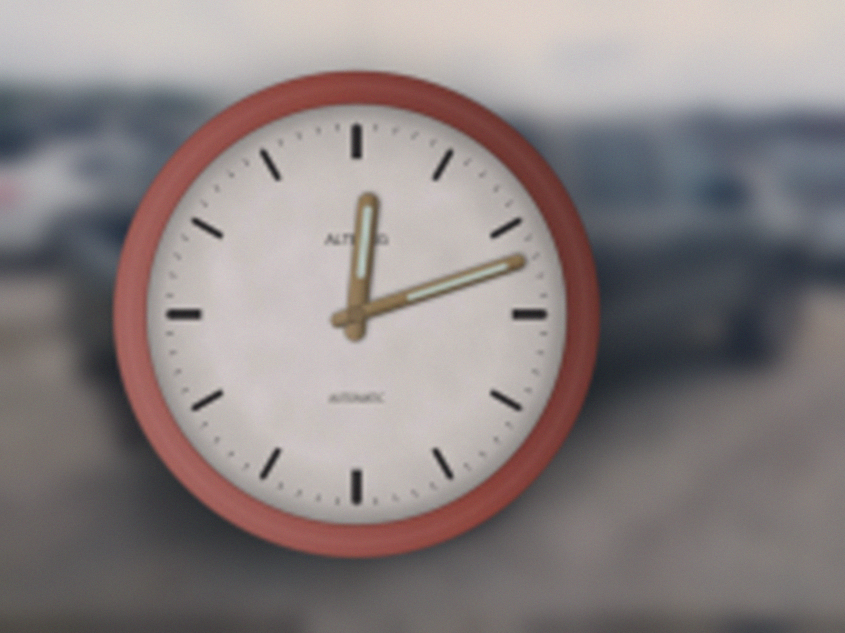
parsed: **12:12**
